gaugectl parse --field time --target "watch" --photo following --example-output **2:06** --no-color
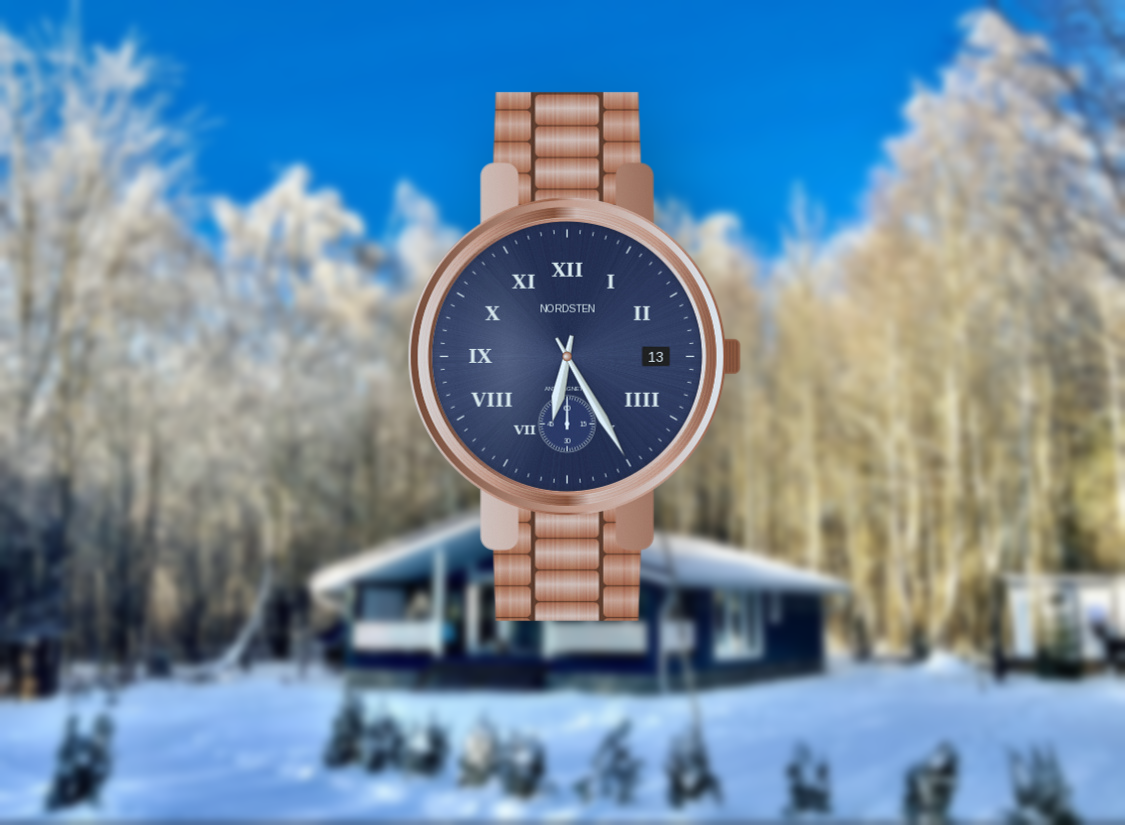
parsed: **6:25**
